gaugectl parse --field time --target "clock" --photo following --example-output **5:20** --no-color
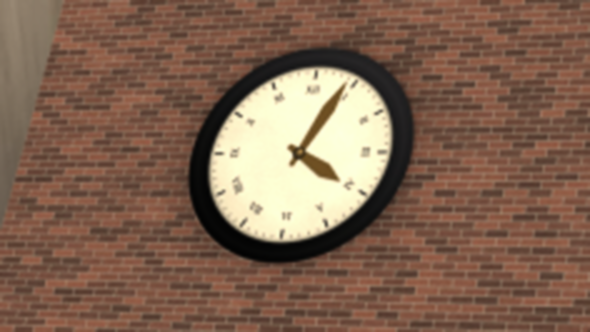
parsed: **4:04**
